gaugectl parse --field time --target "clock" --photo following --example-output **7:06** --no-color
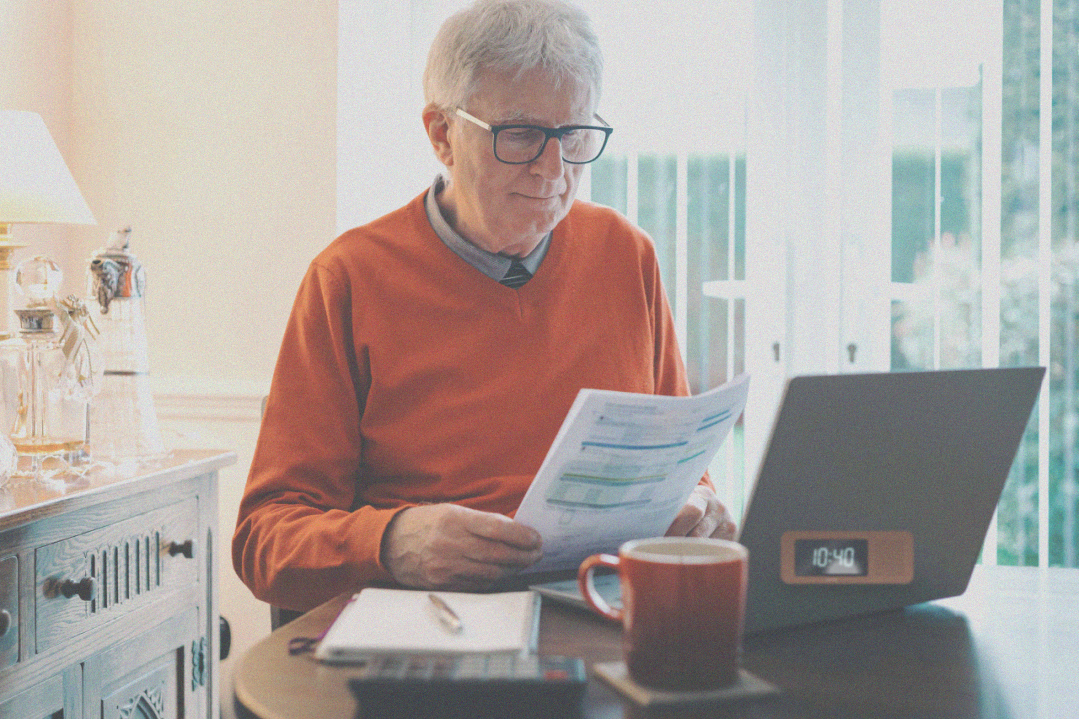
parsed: **10:40**
